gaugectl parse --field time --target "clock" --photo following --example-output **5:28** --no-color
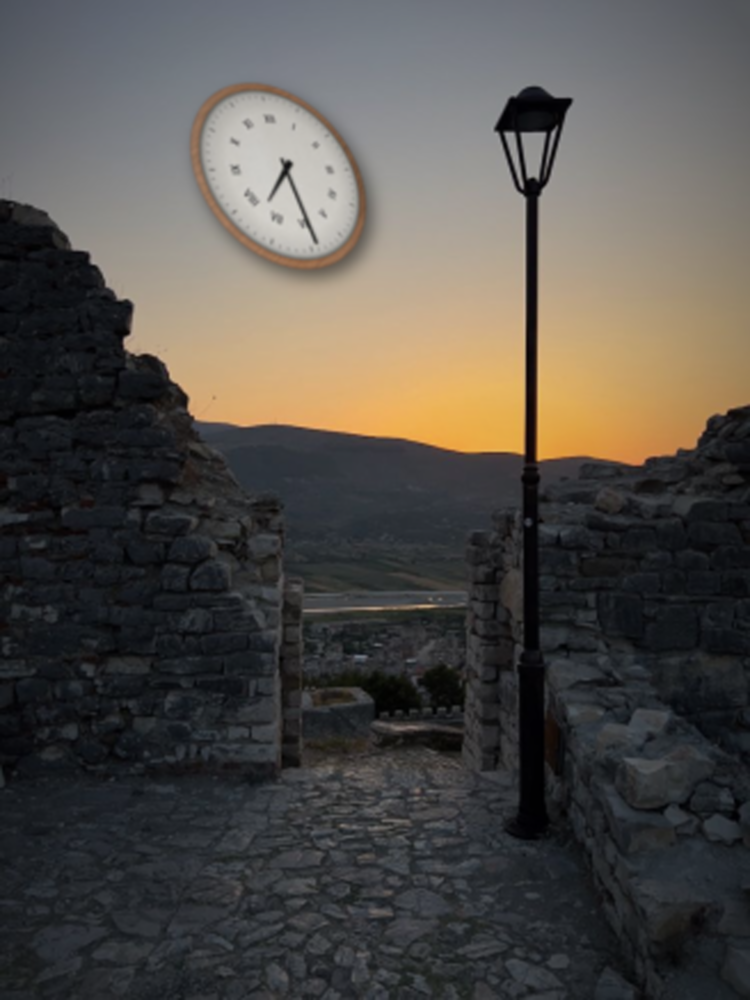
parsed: **7:29**
